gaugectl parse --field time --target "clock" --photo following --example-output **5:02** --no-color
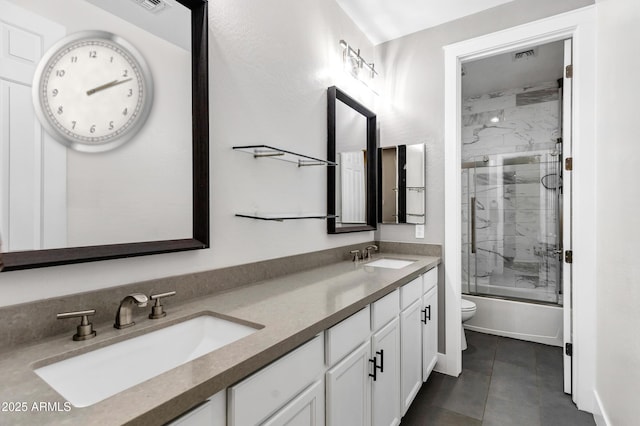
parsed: **2:12**
